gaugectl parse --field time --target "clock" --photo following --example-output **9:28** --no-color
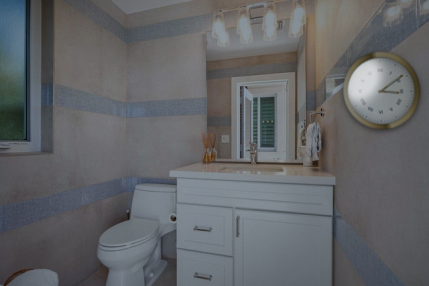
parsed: **3:09**
